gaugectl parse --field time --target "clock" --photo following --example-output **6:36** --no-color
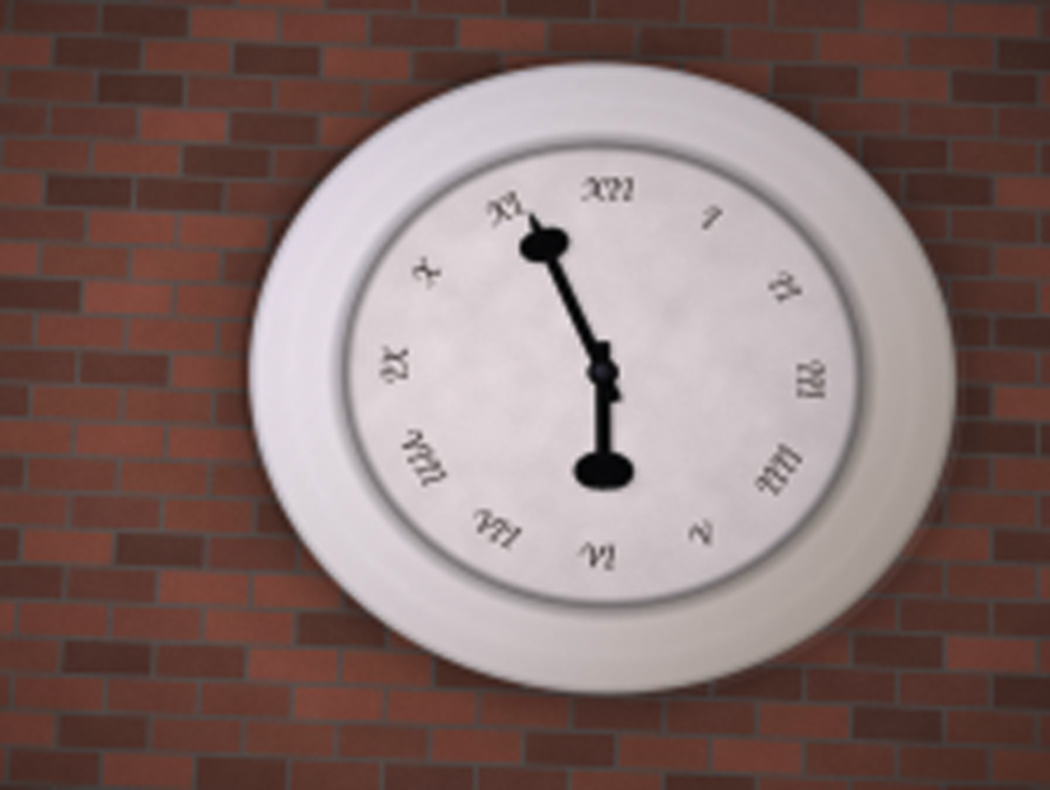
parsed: **5:56**
